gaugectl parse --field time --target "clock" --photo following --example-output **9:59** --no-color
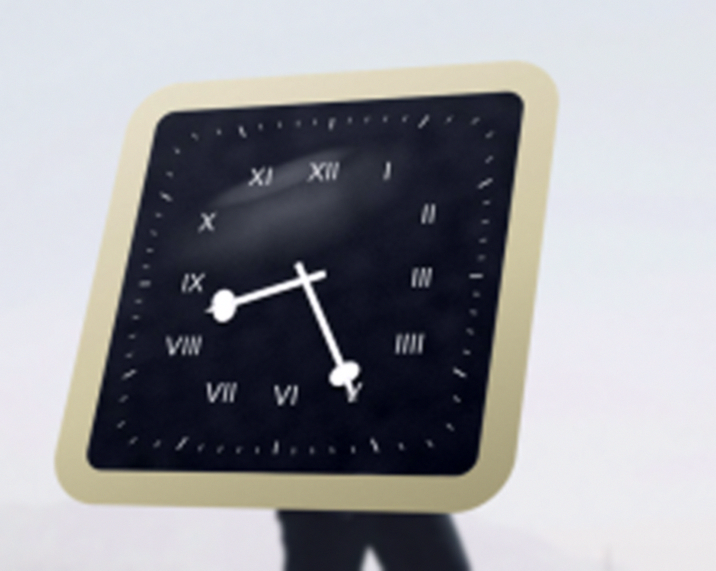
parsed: **8:25**
